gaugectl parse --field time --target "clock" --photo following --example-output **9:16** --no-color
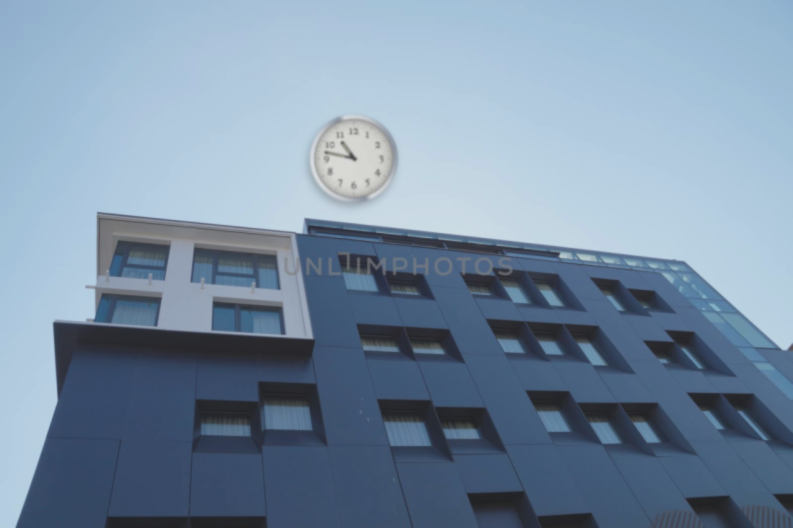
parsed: **10:47**
